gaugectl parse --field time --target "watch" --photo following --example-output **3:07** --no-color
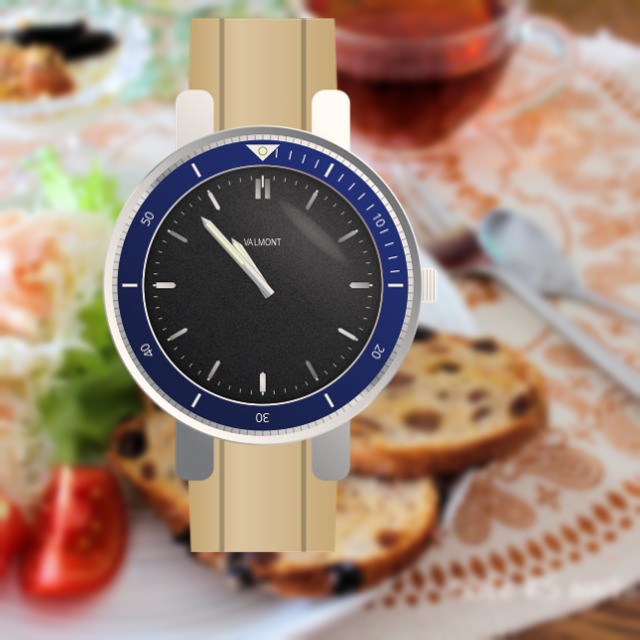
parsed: **10:53**
